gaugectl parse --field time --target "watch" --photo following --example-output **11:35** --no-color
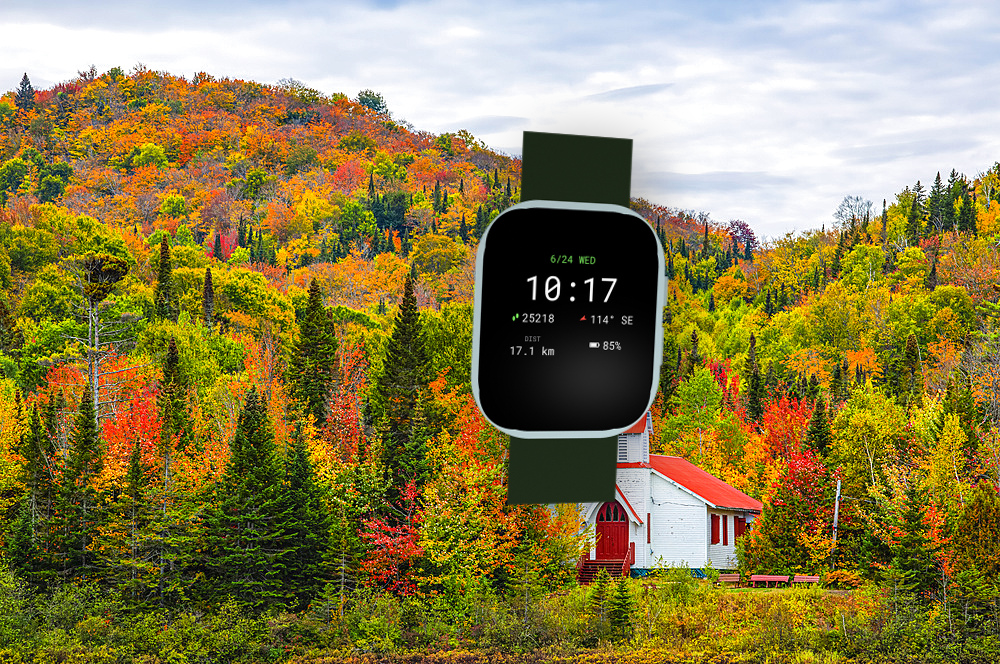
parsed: **10:17**
